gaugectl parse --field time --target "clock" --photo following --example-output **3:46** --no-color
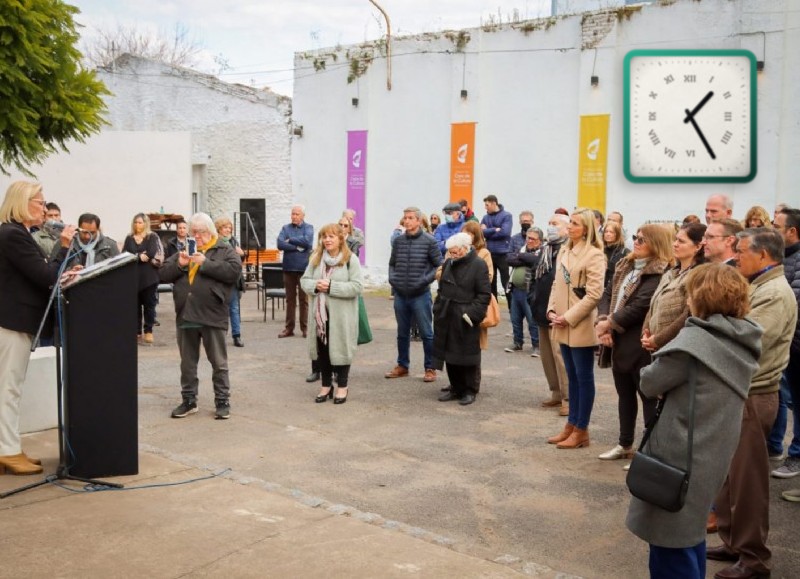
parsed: **1:25**
